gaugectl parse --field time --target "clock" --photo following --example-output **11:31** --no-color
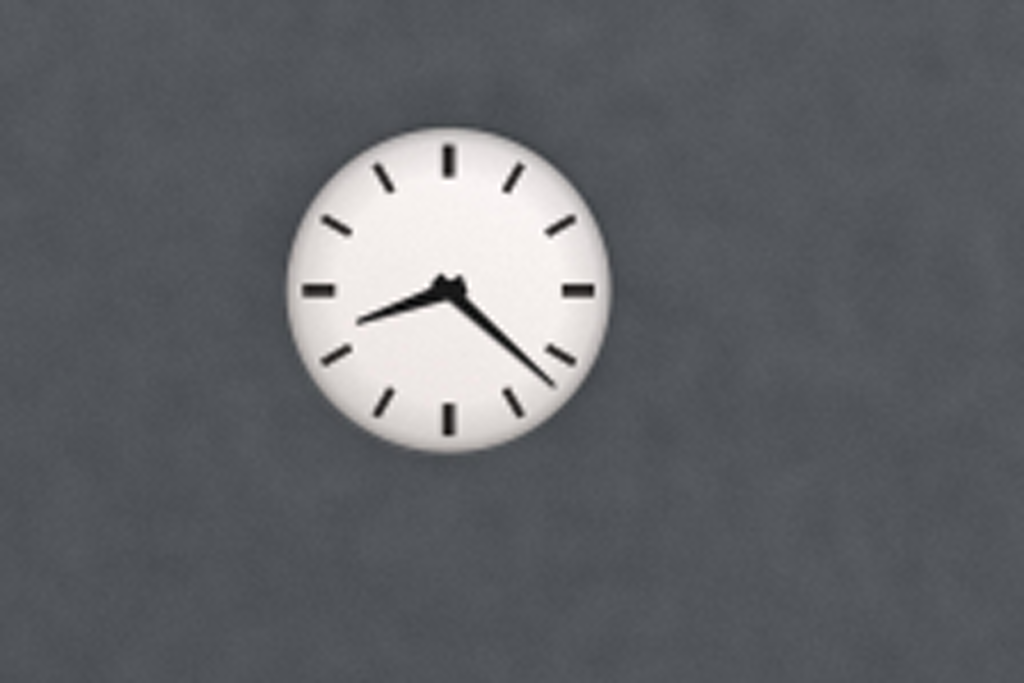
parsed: **8:22**
